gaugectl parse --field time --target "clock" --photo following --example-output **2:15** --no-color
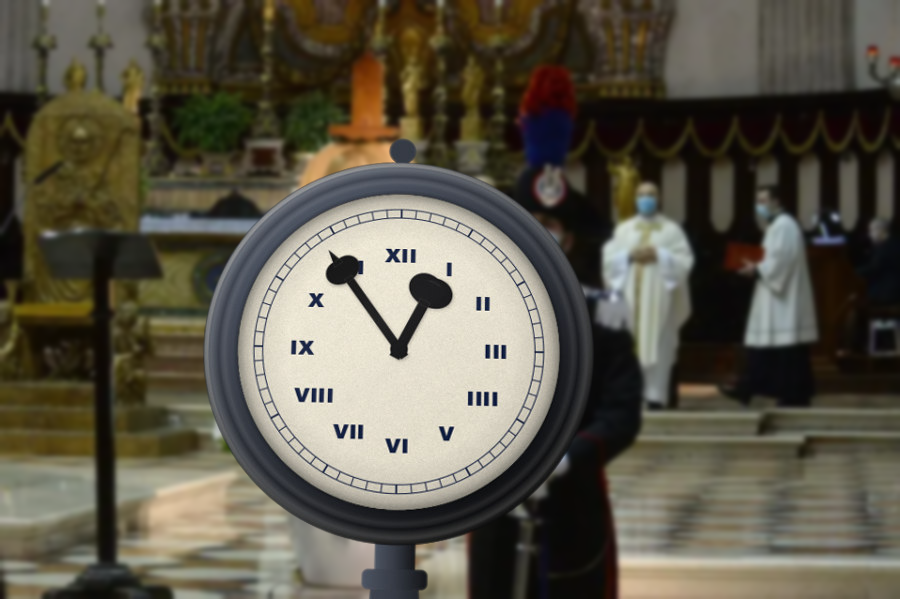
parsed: **12:54**
